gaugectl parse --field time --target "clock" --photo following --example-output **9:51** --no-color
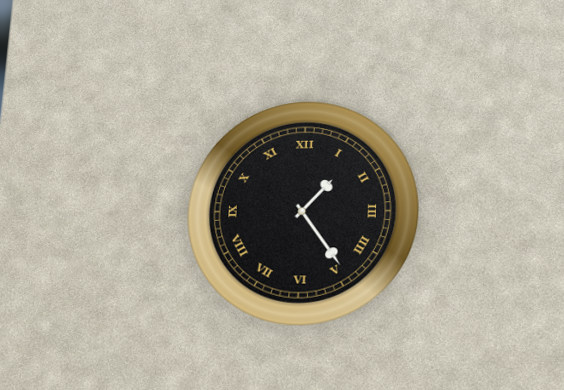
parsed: **1:24**
